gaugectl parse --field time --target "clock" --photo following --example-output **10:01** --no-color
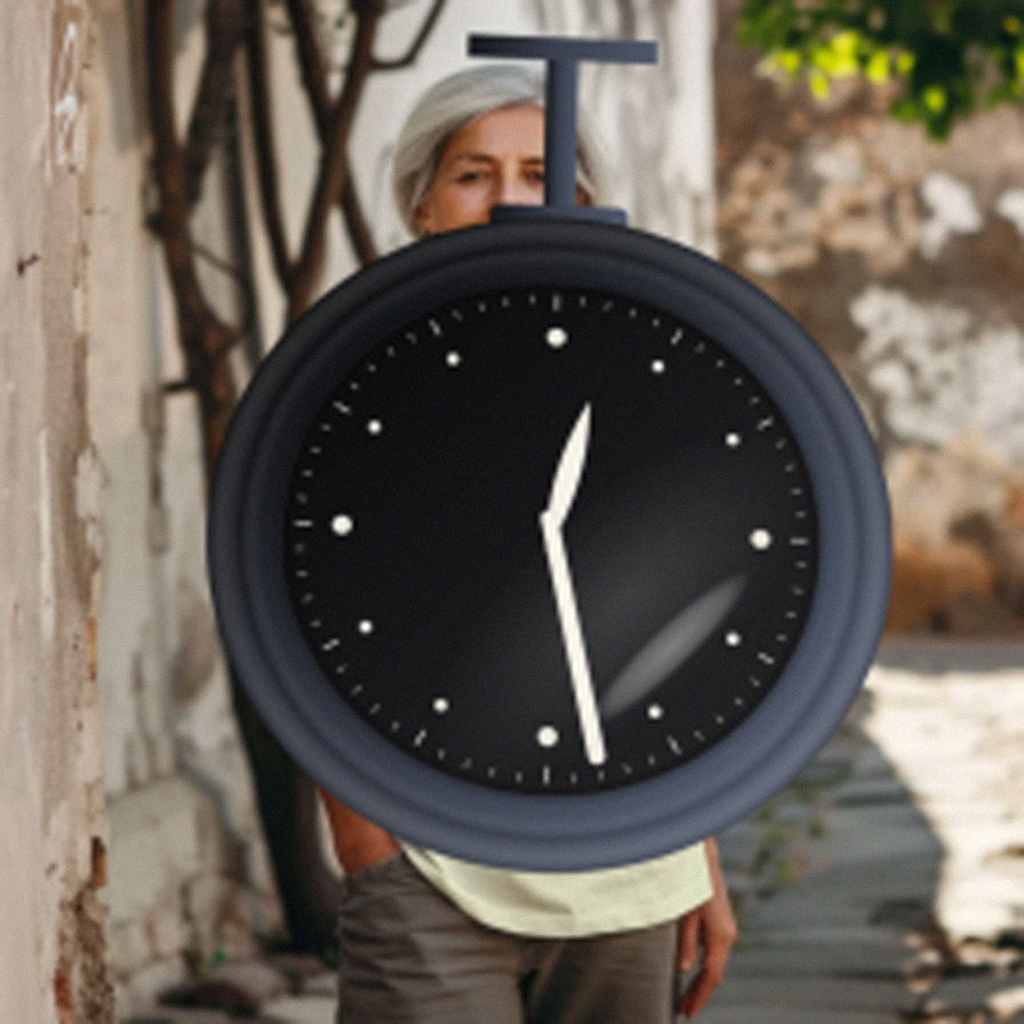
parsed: **12:28**
